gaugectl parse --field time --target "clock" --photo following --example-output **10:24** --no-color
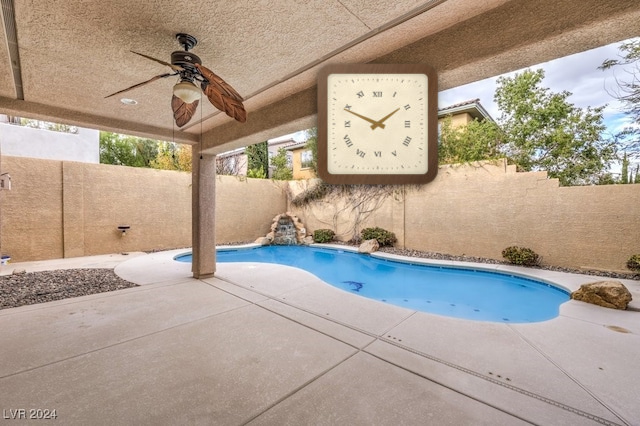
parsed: **1:49**
